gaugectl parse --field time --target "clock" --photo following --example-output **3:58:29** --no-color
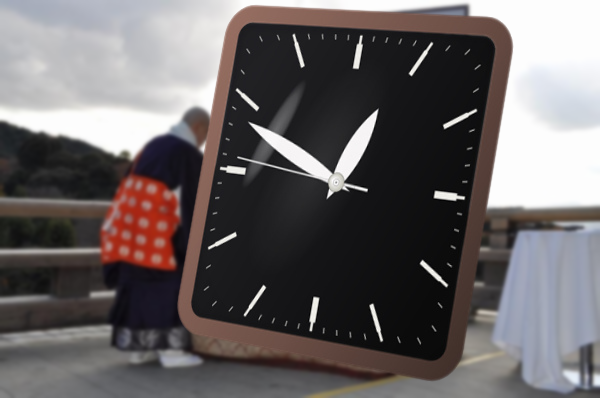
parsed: **12:48:46**
